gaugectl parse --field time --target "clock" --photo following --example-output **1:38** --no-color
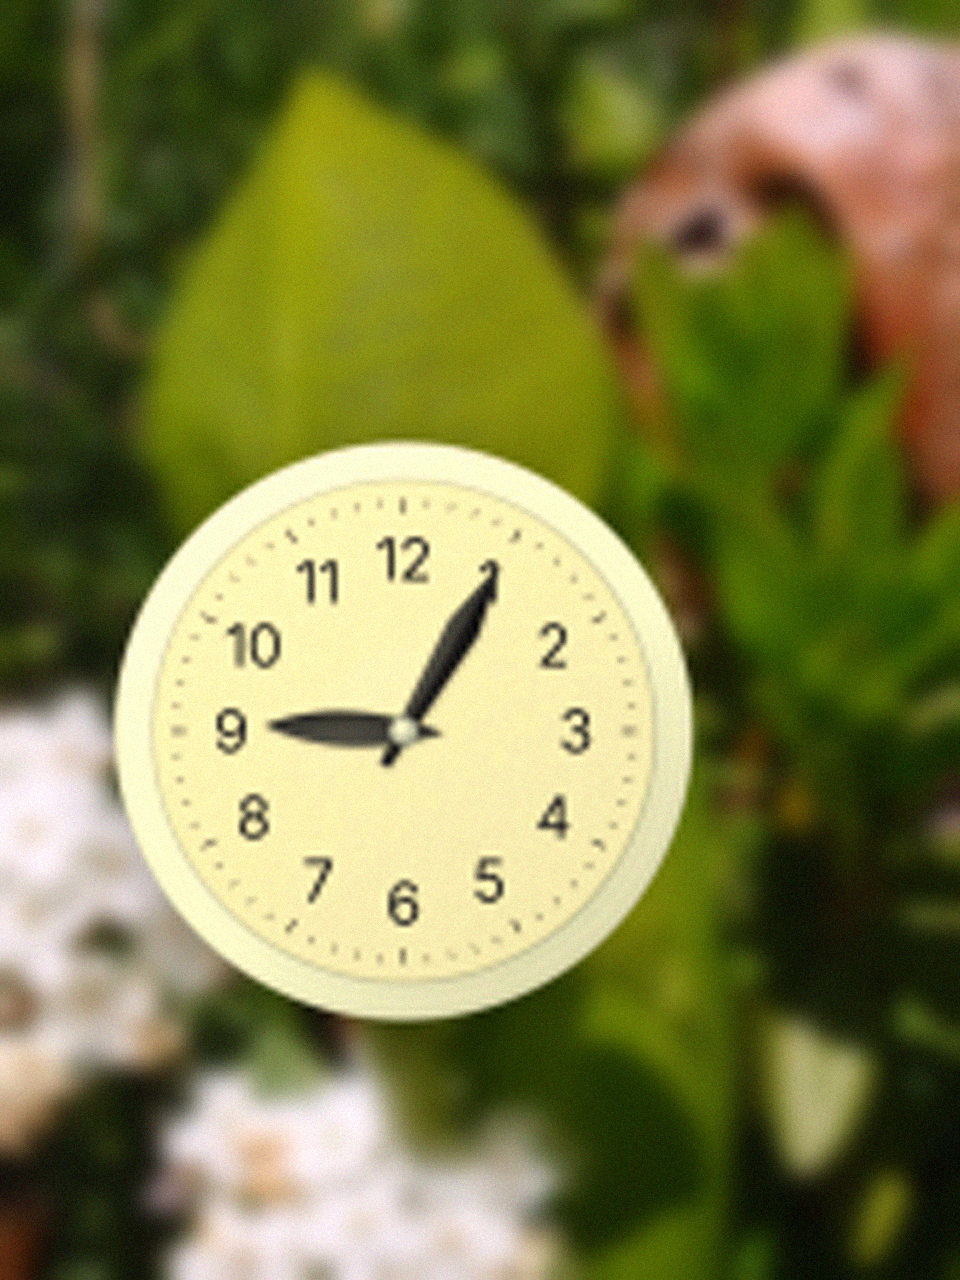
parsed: **9:05**
